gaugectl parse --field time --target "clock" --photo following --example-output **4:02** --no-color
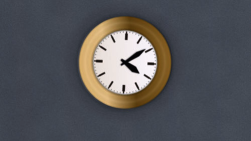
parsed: **4:09**
